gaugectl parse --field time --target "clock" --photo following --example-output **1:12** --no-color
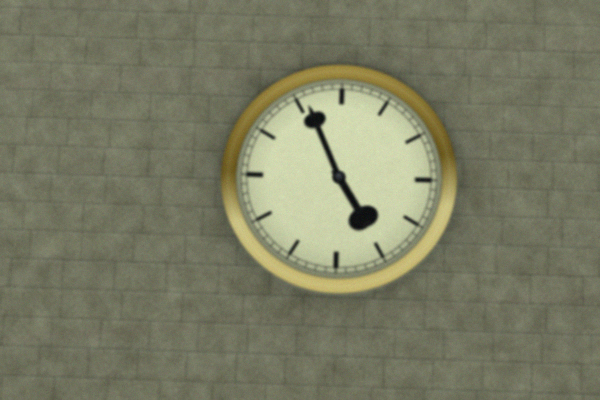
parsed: **4:56**
